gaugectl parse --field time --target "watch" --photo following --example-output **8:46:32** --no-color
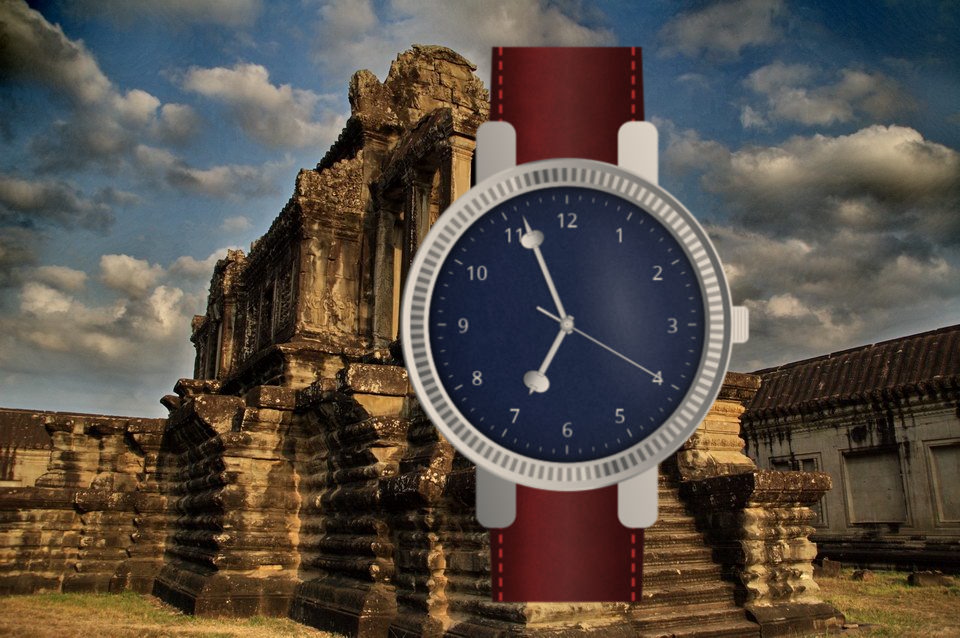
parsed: **6:56:20**
